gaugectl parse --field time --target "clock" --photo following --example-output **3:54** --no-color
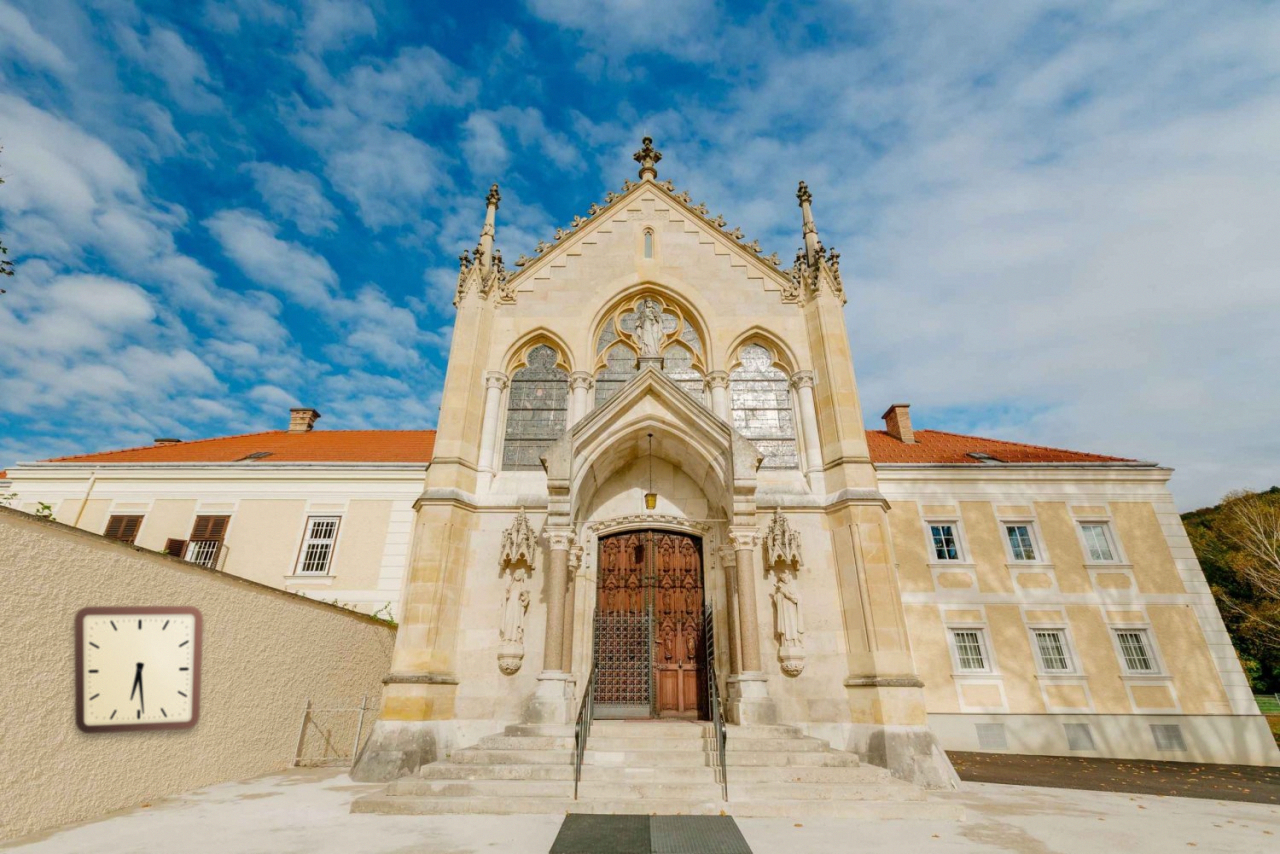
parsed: **6:29**
